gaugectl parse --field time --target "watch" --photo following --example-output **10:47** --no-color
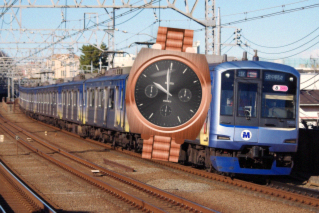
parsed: **9:59**
